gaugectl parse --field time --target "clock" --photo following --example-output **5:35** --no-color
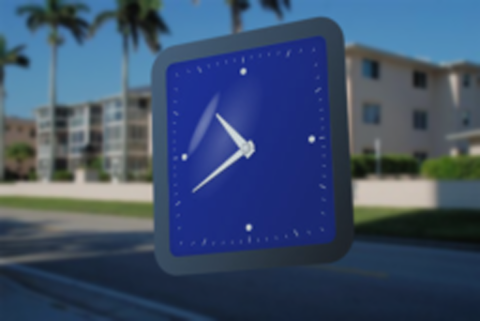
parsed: **10:40**
